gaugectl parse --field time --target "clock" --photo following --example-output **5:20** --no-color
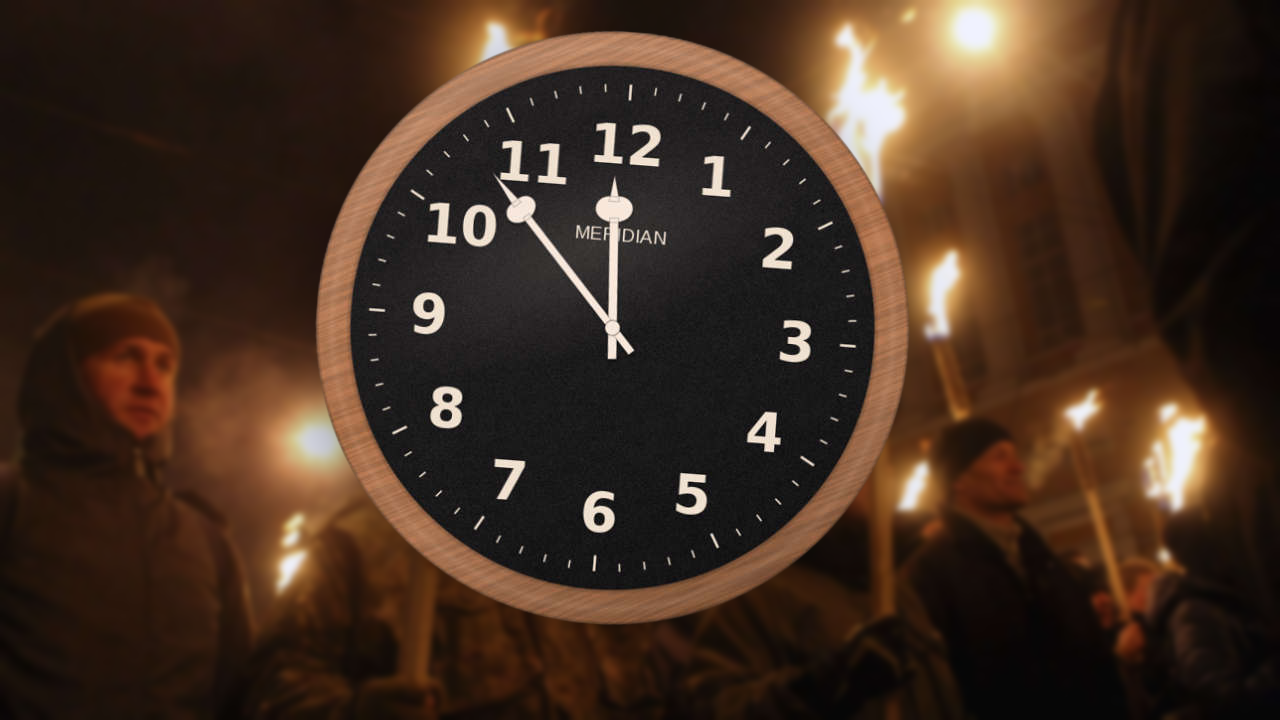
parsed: **11:53**
